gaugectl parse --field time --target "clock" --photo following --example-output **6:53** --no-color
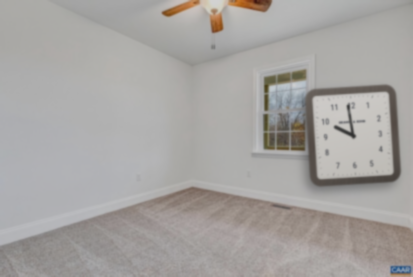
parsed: **9:59**
